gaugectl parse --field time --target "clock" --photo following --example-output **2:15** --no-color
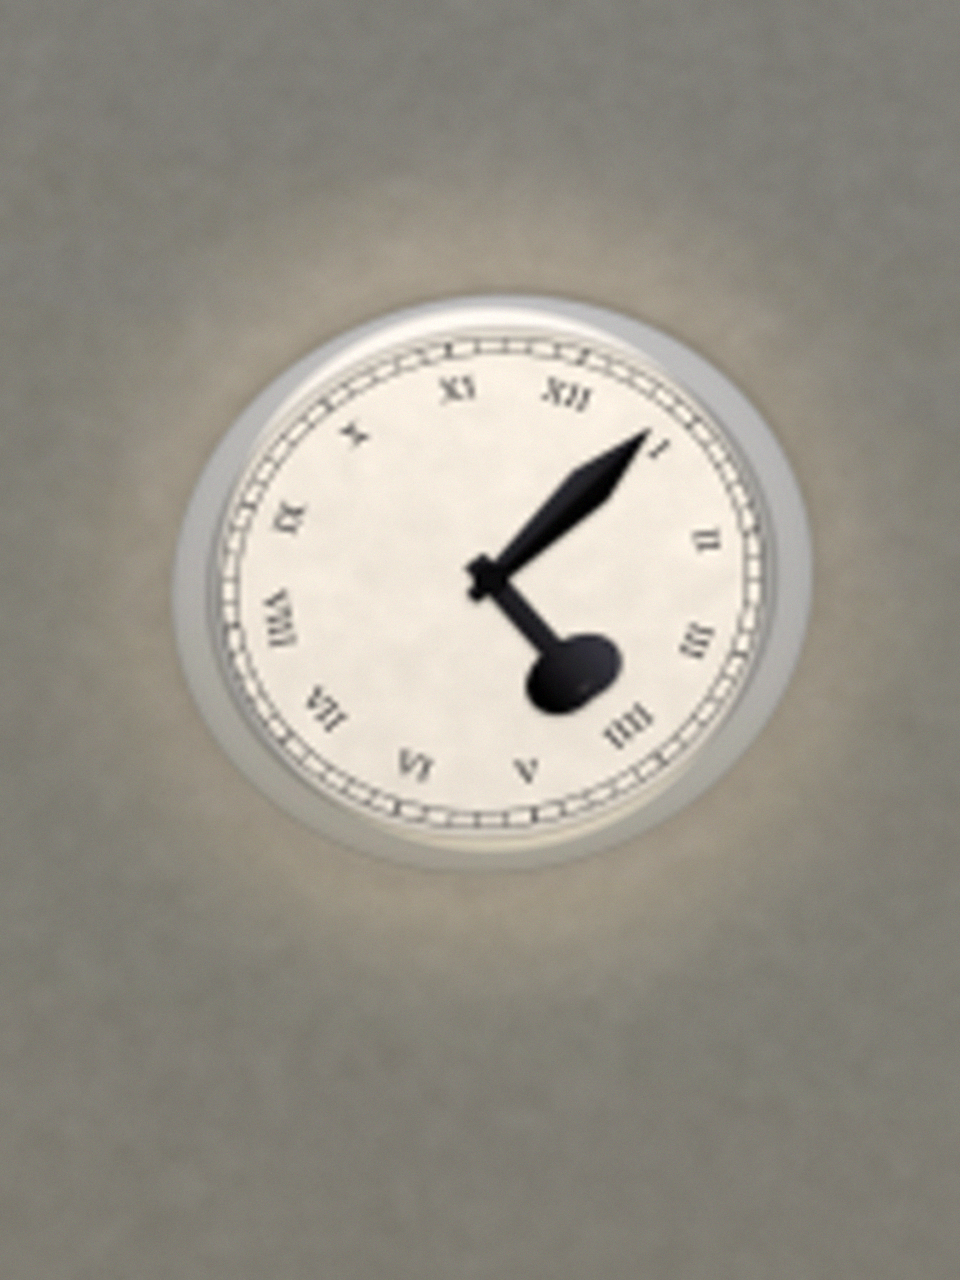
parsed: **4:04**
